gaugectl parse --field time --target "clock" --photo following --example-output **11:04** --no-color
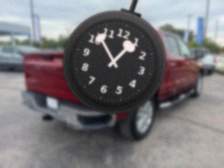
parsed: **12:52**
